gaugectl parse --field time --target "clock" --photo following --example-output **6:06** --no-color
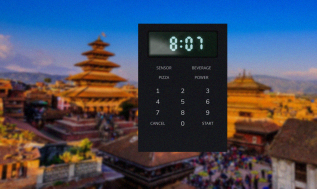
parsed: **8:07**
